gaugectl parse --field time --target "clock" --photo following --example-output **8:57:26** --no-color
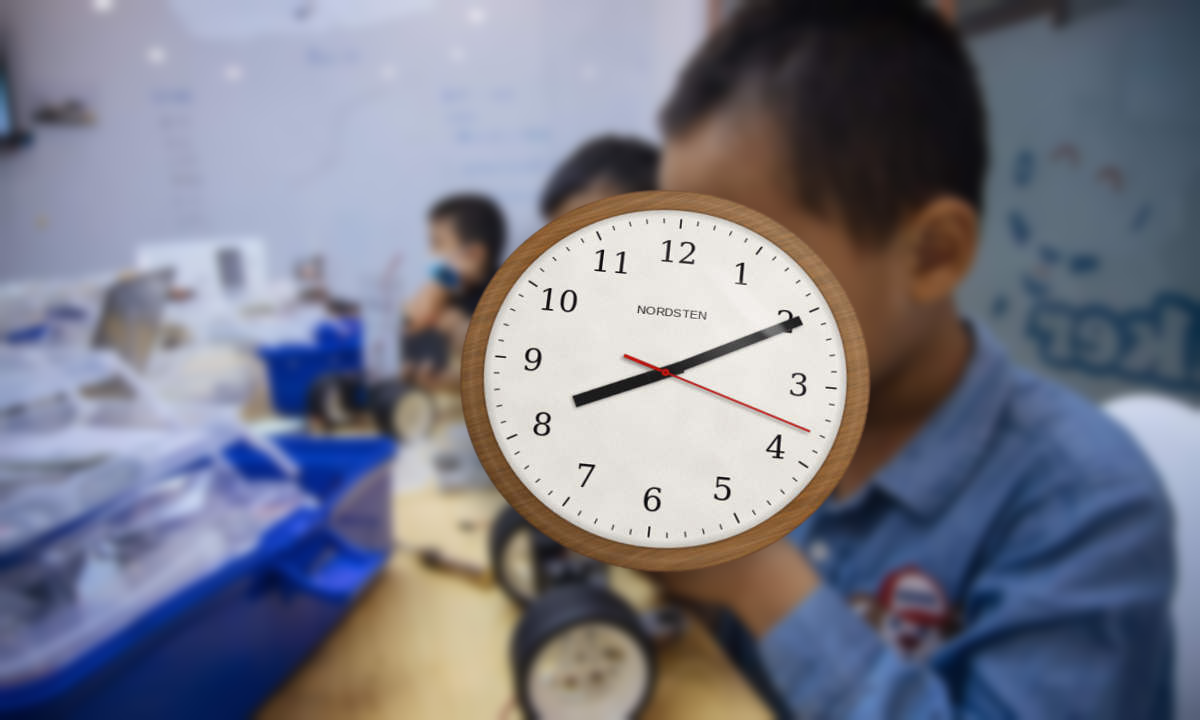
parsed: **8:10:18**
